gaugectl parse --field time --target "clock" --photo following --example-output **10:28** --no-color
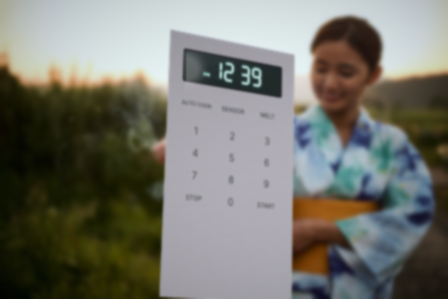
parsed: **12:39**
